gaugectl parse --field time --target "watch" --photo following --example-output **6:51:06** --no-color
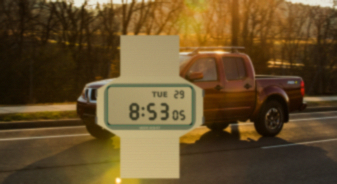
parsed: **8:53:05**
